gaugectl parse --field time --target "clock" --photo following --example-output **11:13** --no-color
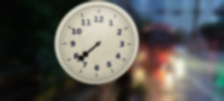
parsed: **7:38**
